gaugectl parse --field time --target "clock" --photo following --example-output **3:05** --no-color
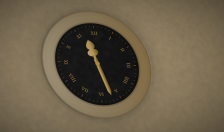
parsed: **11:27**
